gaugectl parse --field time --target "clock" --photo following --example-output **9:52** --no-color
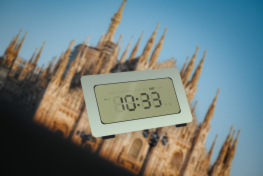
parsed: **10:33**
